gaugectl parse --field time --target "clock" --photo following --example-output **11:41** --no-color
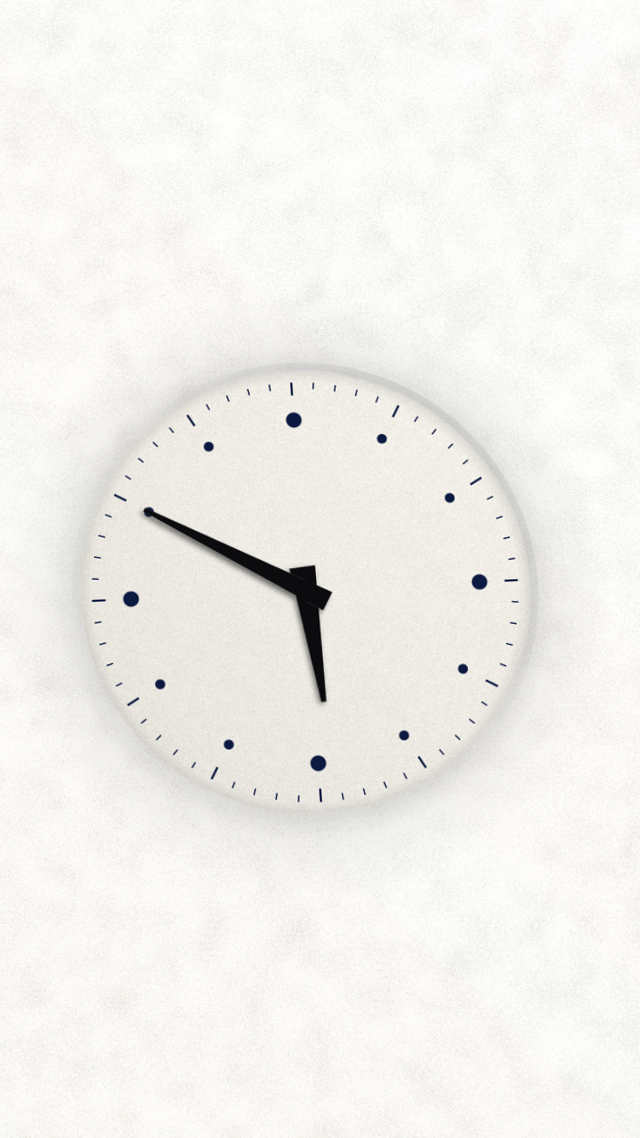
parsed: **5:50**
